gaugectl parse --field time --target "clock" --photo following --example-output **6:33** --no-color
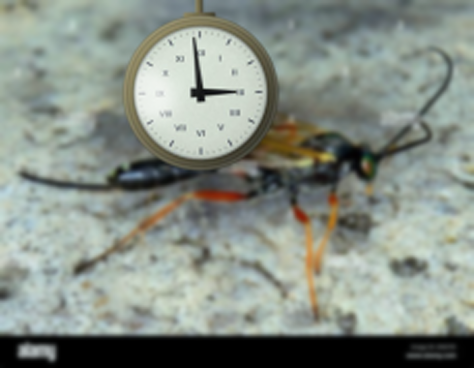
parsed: **2:59**
